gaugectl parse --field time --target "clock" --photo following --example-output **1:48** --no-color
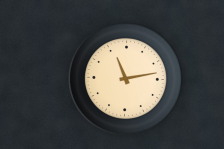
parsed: **11:13**
